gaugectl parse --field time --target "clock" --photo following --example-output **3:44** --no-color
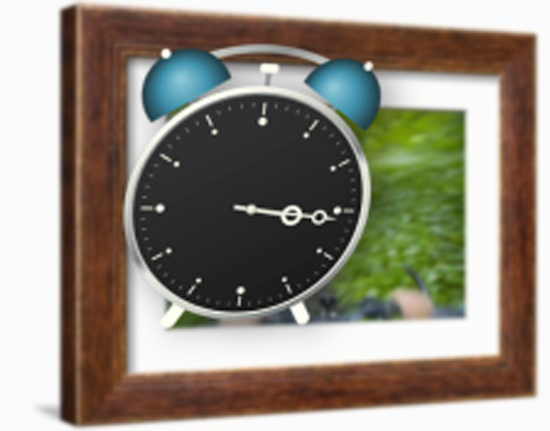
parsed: **3:16**
